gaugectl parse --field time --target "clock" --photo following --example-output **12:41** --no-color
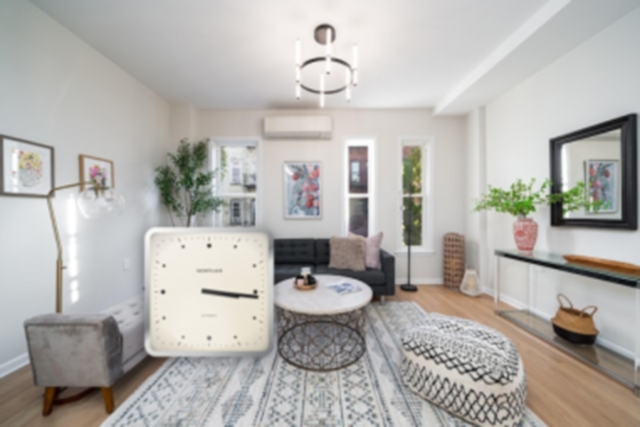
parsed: **3:16**
